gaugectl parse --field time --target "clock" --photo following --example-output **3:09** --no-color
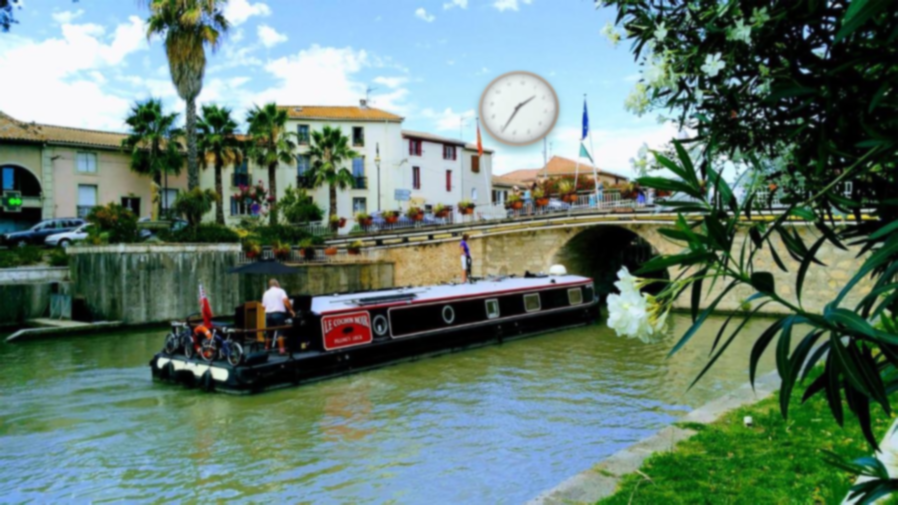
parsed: **1:34**
